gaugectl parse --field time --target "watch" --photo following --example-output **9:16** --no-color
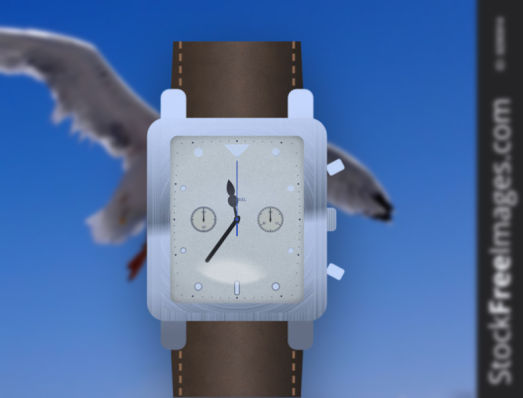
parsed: **11:36**
